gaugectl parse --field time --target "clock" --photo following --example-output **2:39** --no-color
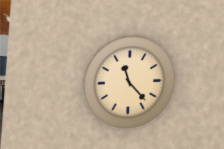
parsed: **11:23**
